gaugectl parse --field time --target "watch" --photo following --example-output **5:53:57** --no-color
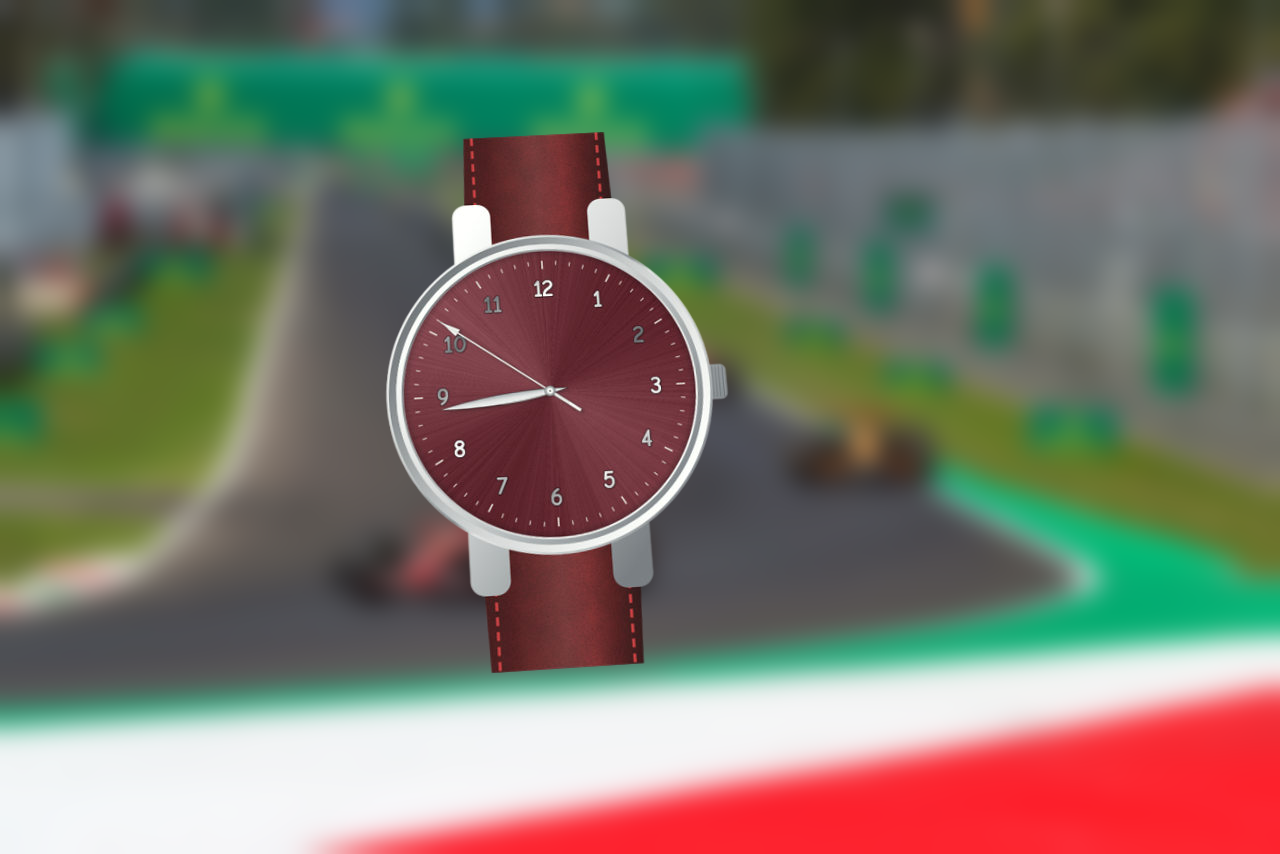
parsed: **8:43:51**
